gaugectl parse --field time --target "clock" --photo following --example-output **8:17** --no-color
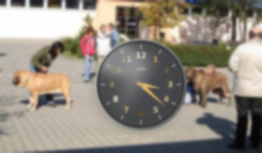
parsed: **3:22**
